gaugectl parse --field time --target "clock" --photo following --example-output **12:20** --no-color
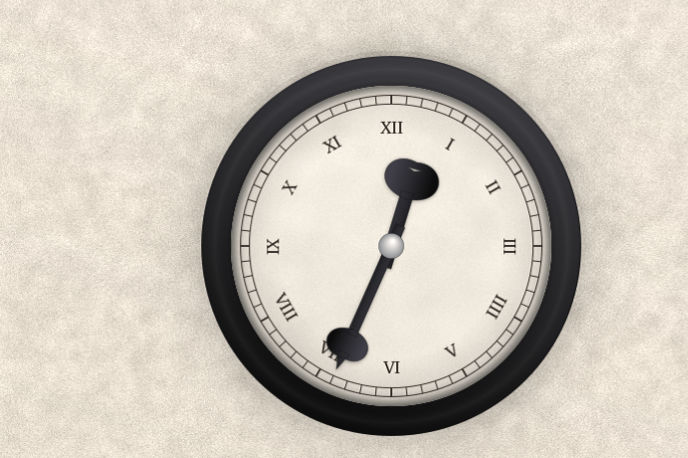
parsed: **12:34**
